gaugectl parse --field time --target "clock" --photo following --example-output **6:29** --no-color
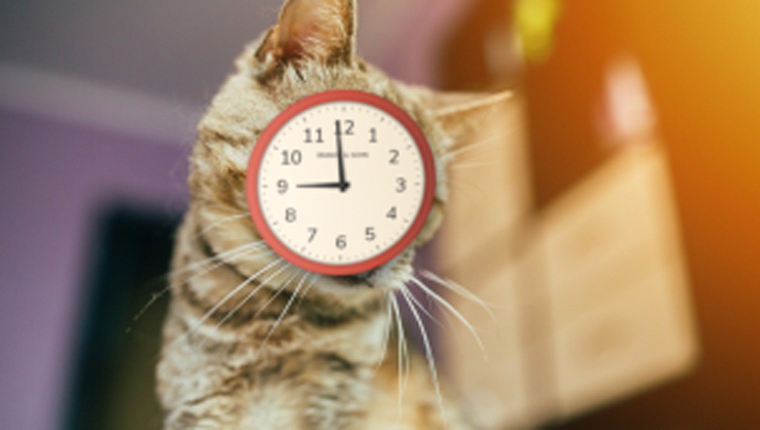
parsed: **8:59**
